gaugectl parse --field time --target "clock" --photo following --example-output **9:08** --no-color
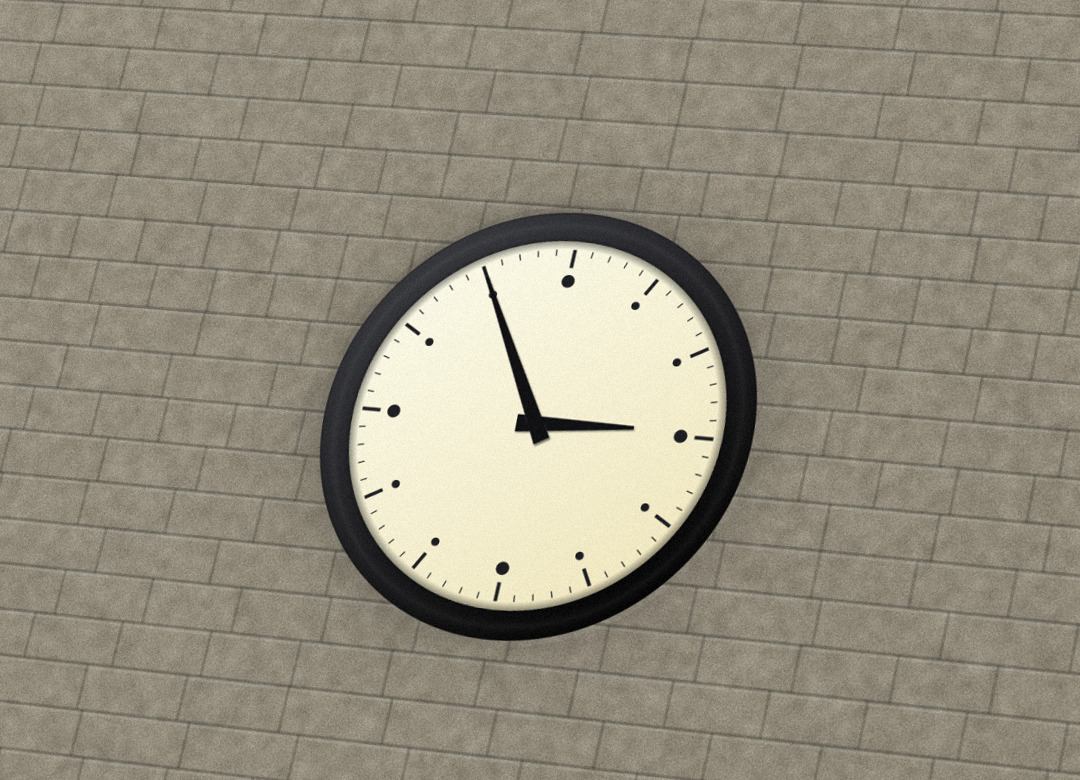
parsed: **2:55**
